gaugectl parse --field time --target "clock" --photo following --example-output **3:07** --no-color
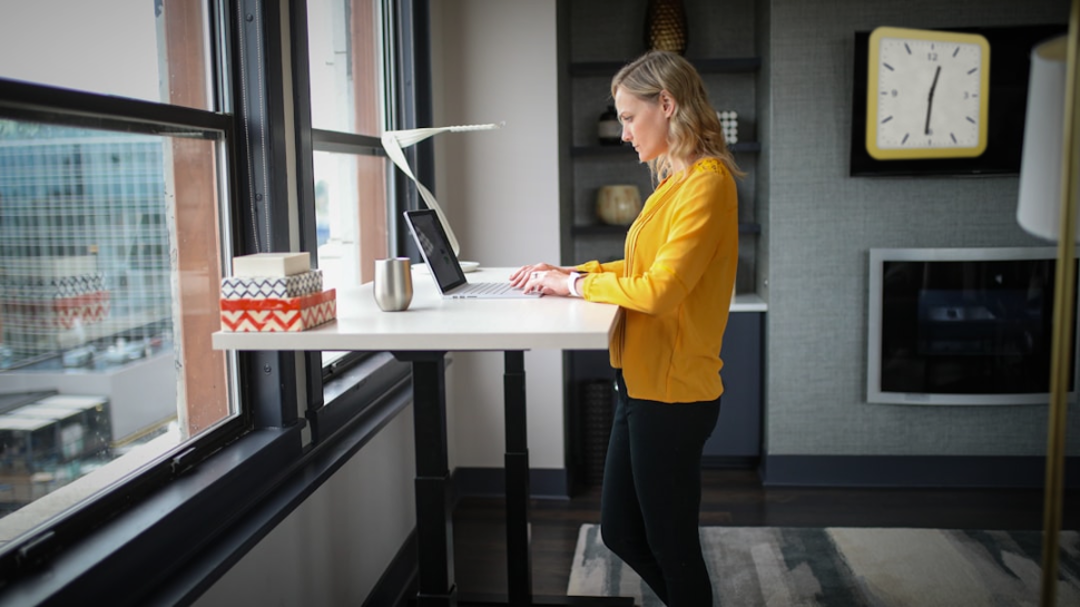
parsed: **12:31**
